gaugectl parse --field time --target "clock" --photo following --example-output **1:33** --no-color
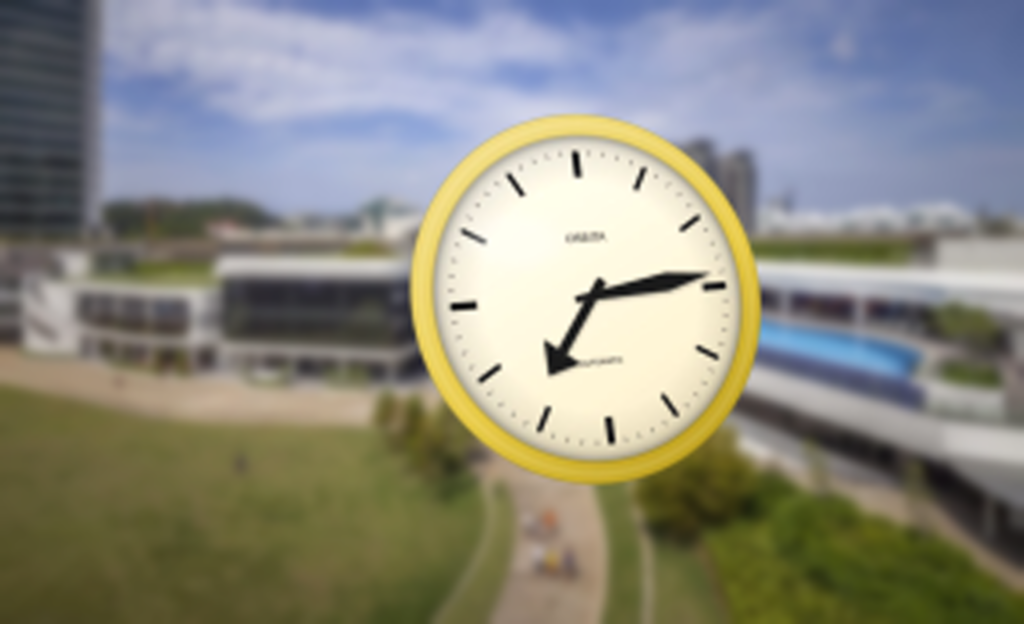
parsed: **7:14**
